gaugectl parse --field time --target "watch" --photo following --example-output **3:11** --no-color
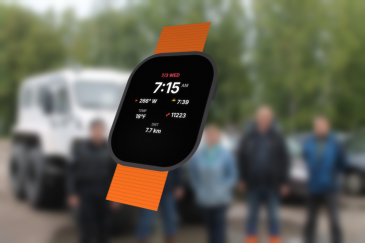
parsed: **7:15**
